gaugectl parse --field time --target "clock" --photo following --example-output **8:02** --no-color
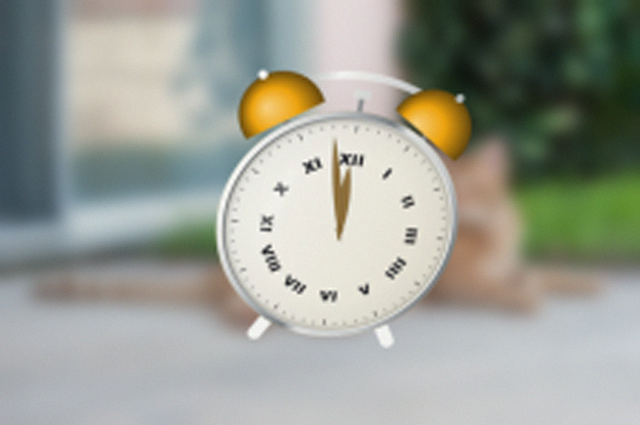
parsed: **11:58**
